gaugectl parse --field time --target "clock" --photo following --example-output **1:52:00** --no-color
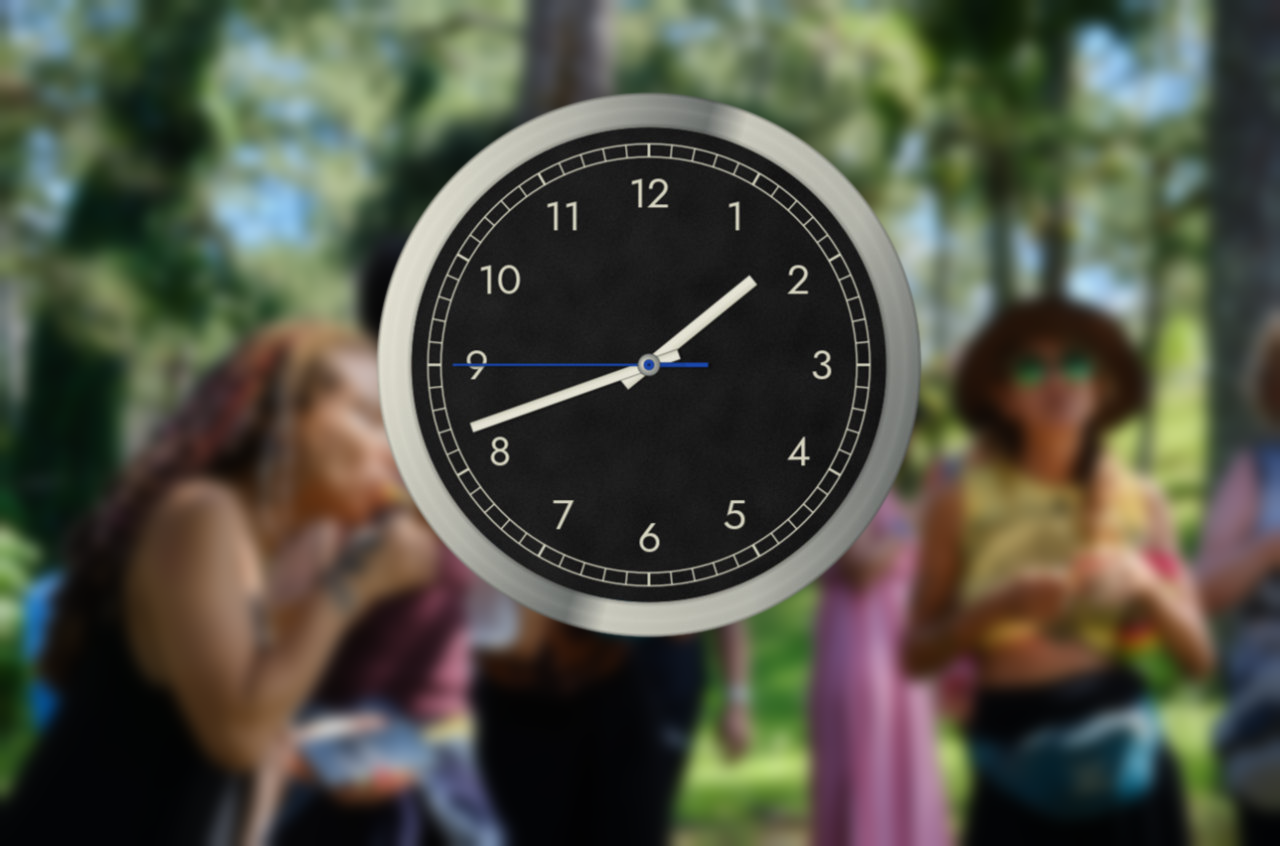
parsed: **1:41:45**
